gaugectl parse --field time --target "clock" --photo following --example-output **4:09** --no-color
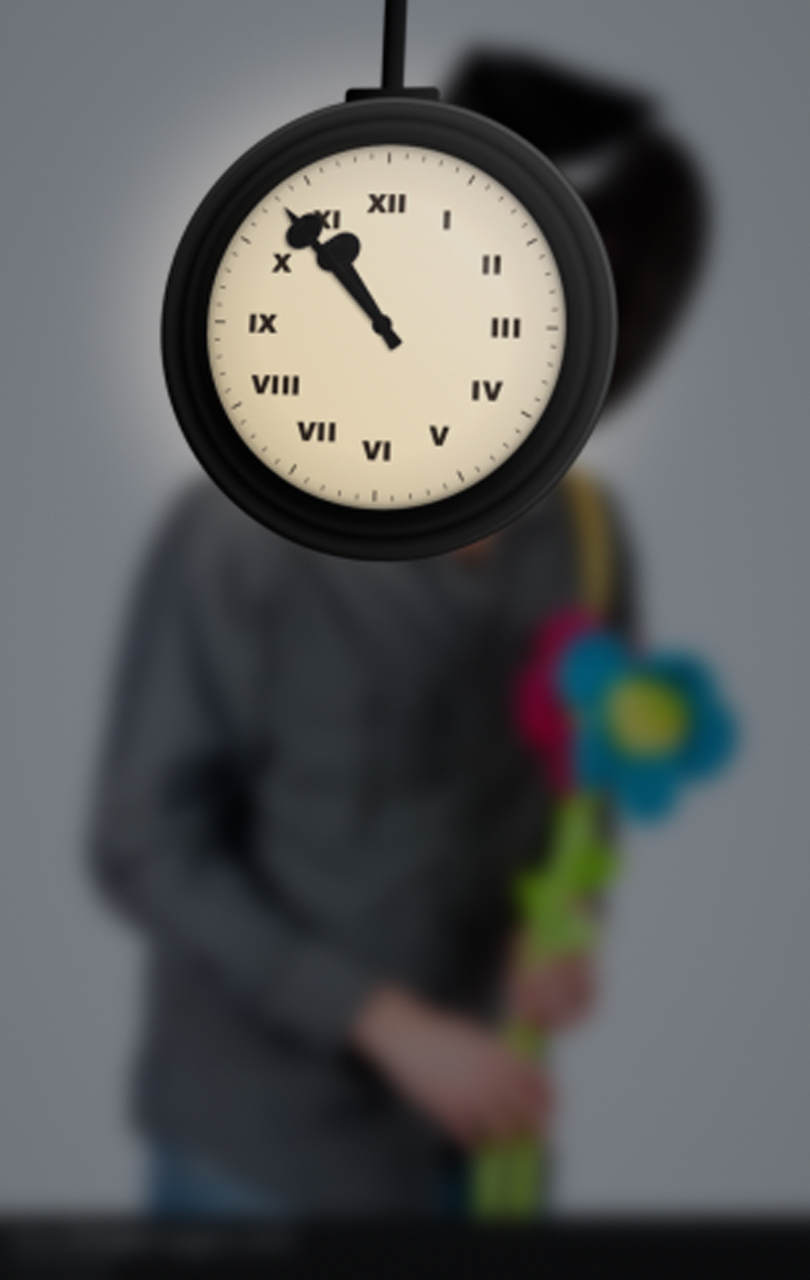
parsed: **10:53**
